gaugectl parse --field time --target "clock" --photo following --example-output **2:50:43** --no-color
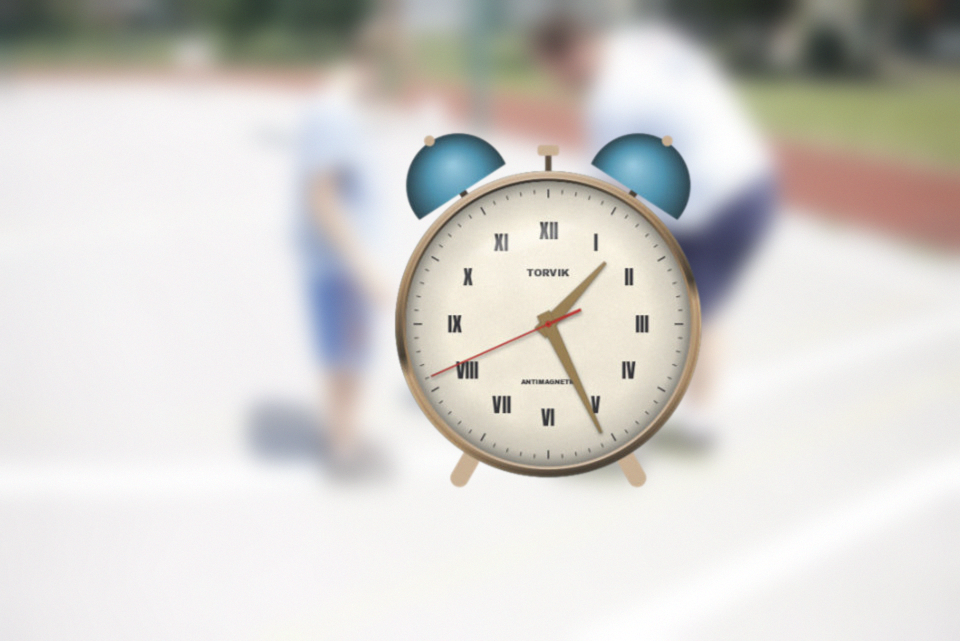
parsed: **1:25:41**
